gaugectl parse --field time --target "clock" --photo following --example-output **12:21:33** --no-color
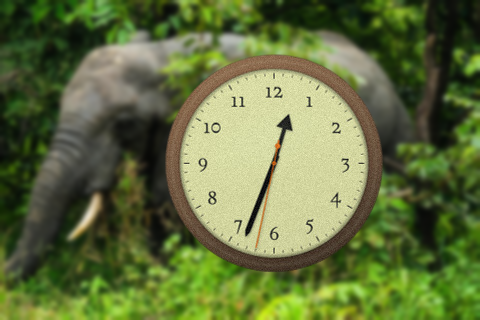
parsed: **12:33:32**
